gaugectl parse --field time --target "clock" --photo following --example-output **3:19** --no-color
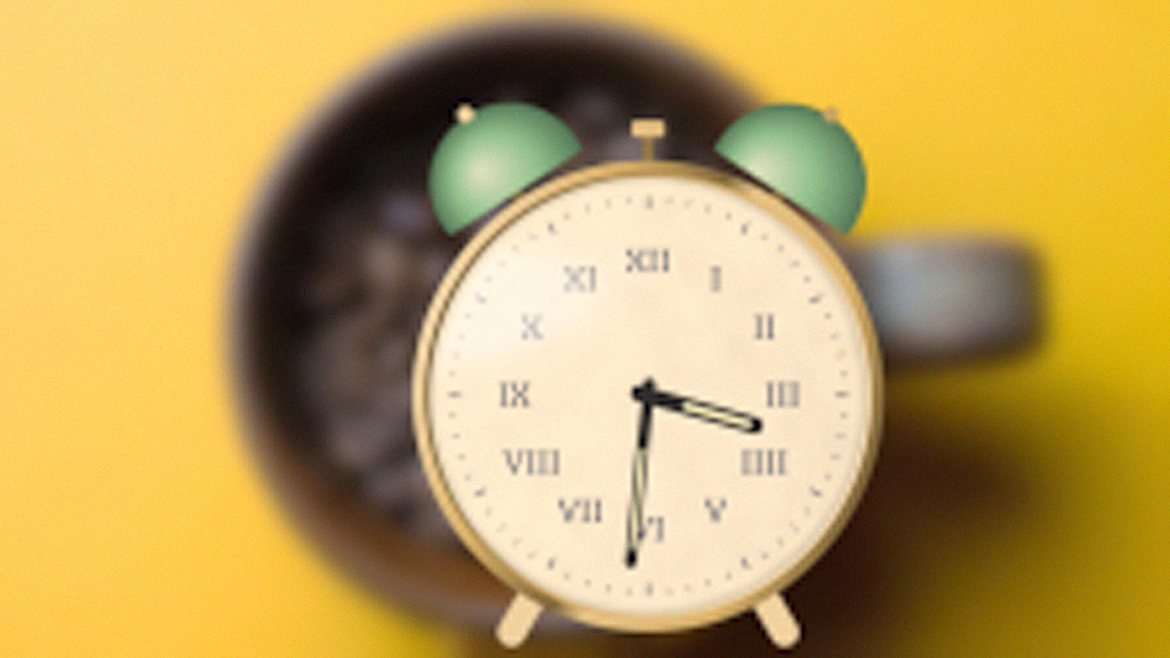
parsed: **3:31**
